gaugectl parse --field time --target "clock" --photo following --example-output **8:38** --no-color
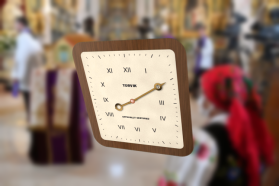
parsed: **8:10**
